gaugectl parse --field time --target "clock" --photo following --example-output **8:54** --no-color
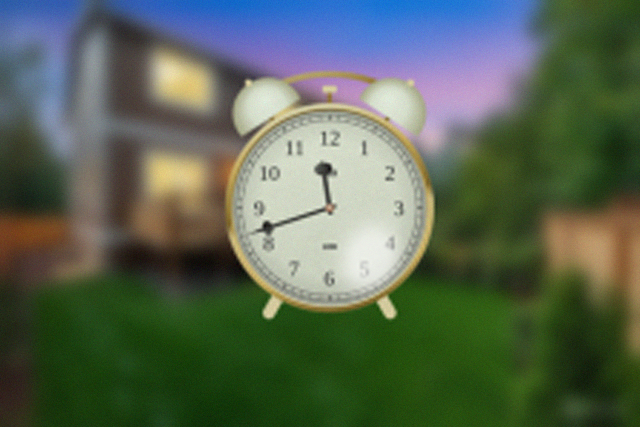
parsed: **11:42**
